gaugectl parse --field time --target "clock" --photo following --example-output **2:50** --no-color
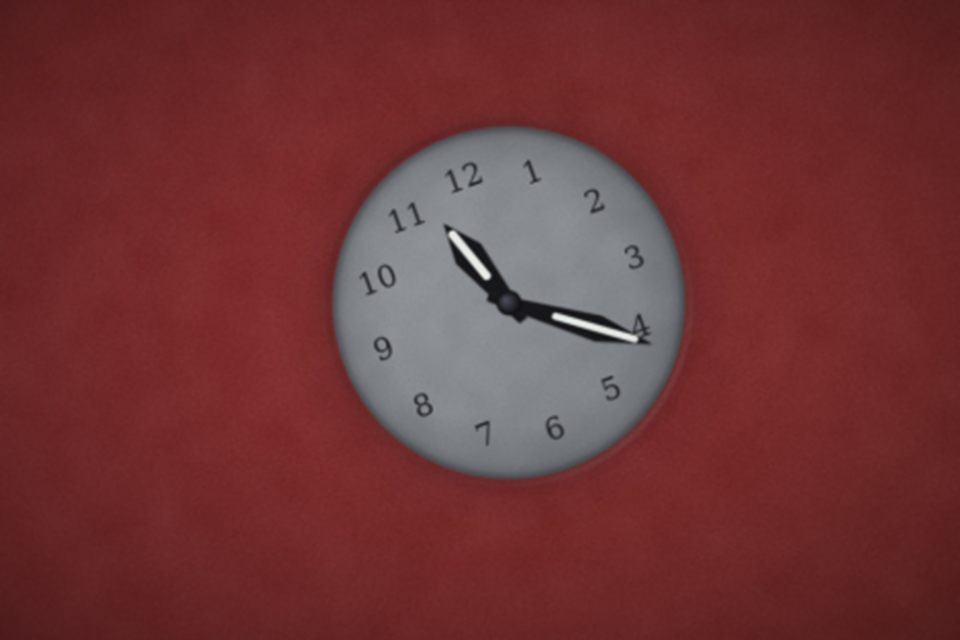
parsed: **11:21**
